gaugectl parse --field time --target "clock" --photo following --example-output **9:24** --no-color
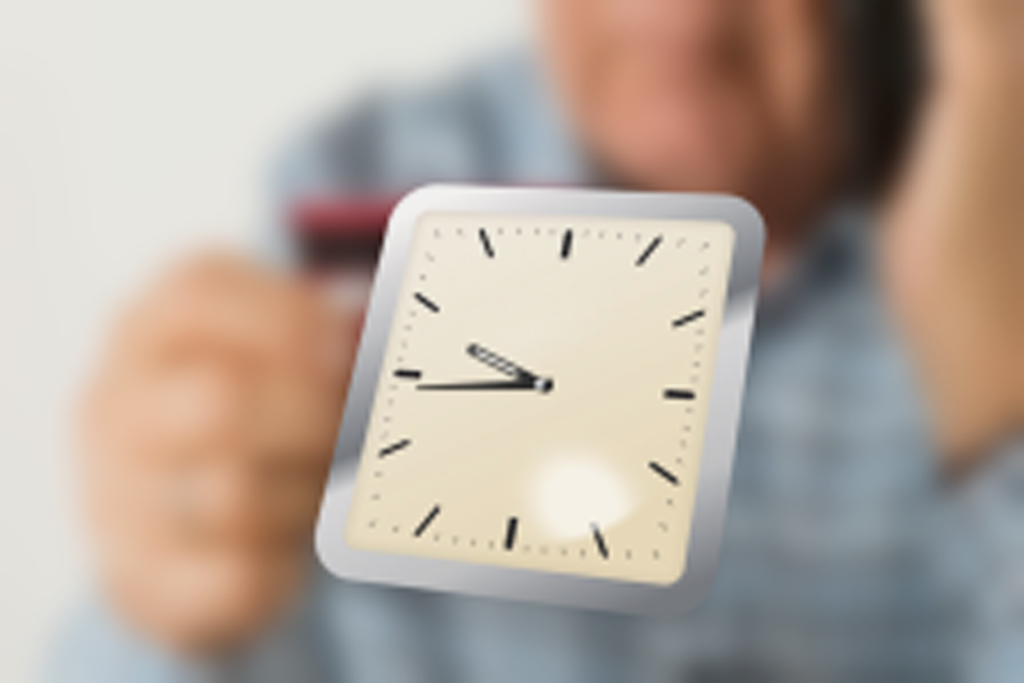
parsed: **9:44**
